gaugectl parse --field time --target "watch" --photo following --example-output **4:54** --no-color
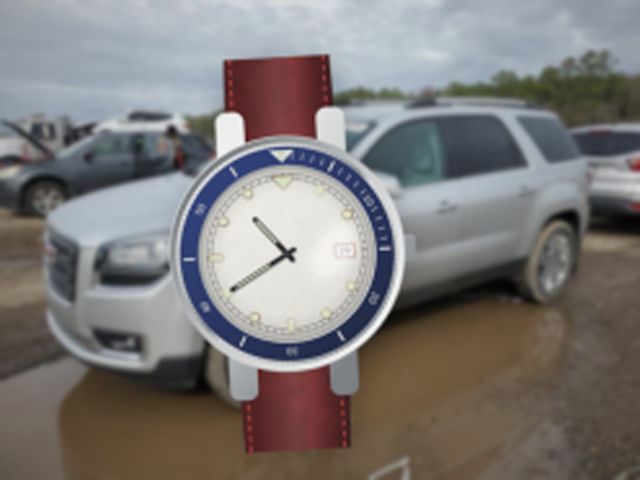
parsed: **10:40**
